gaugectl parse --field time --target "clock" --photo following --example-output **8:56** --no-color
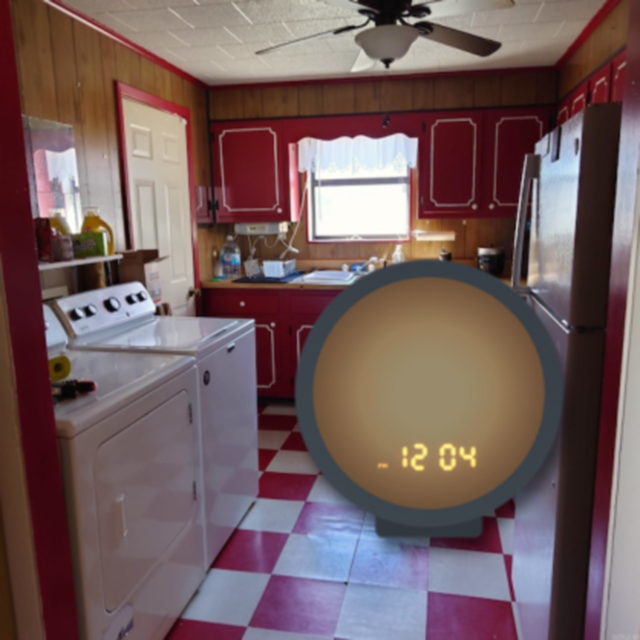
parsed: **12:04**
